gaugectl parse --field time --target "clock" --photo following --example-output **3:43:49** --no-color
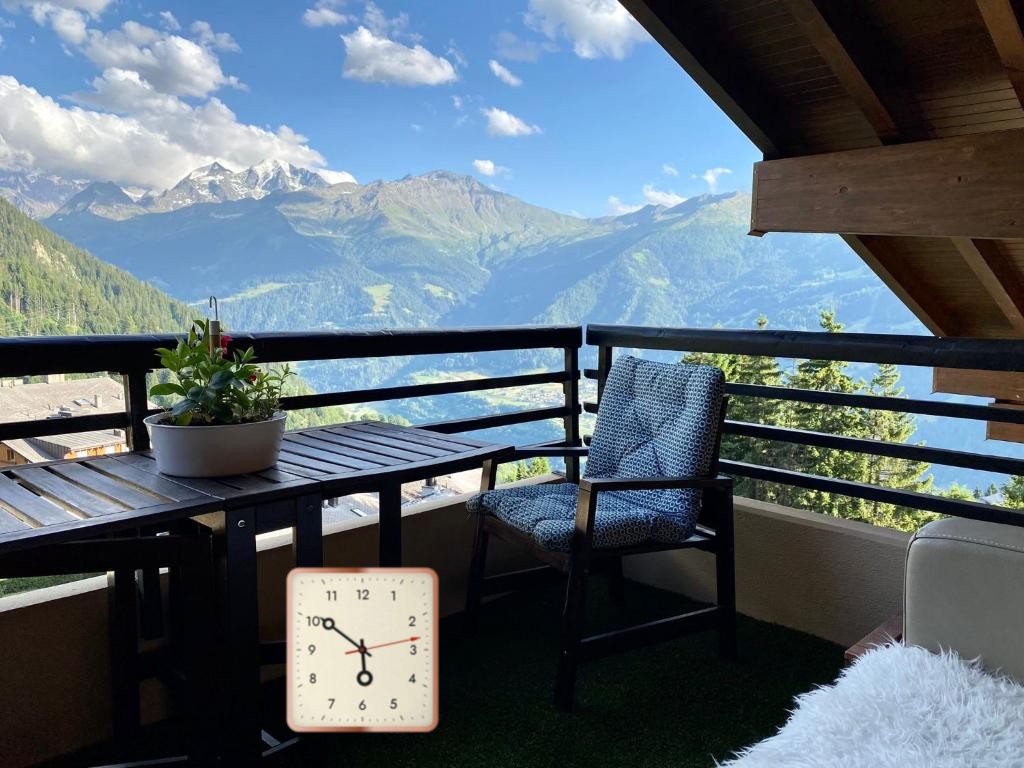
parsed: **5:51:13**
